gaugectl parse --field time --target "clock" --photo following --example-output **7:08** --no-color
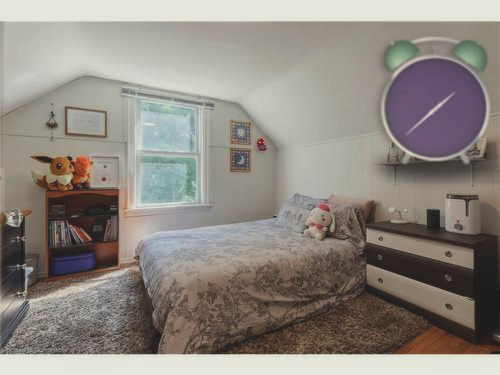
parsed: **1:38**
